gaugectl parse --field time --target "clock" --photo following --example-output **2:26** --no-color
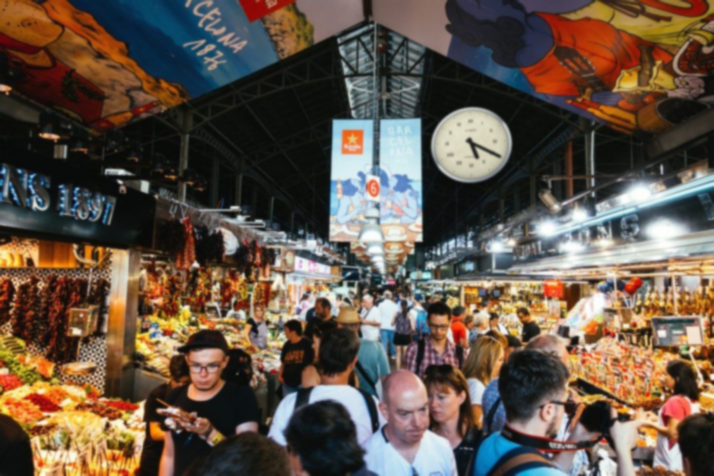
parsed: **5:20**
